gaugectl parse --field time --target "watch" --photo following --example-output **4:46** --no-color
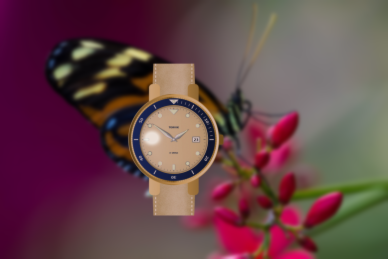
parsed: **1:51**
